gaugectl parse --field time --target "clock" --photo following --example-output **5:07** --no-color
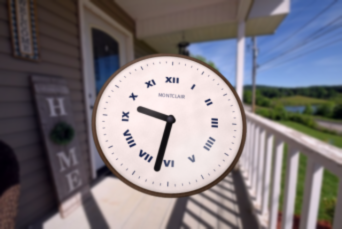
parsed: **9:32**
